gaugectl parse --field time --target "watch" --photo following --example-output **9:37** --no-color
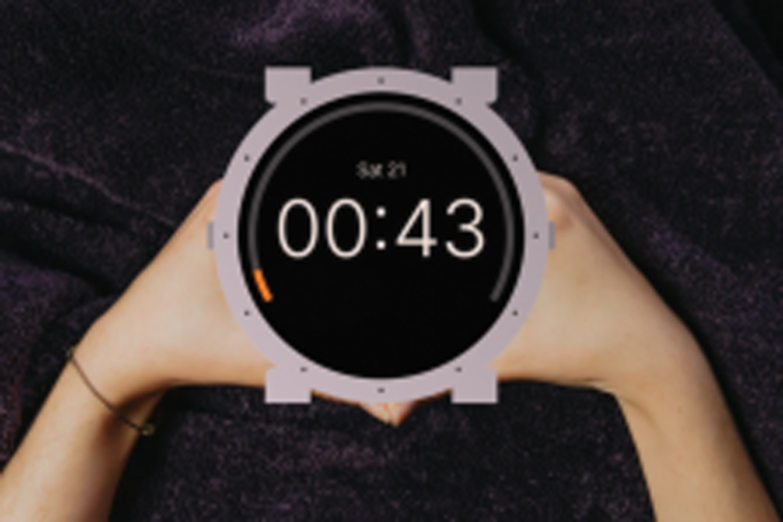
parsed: **0:43**
